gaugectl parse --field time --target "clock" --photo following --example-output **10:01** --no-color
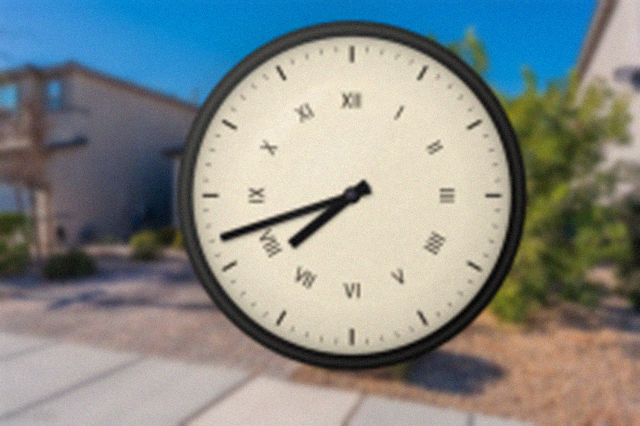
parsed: **7:42**
